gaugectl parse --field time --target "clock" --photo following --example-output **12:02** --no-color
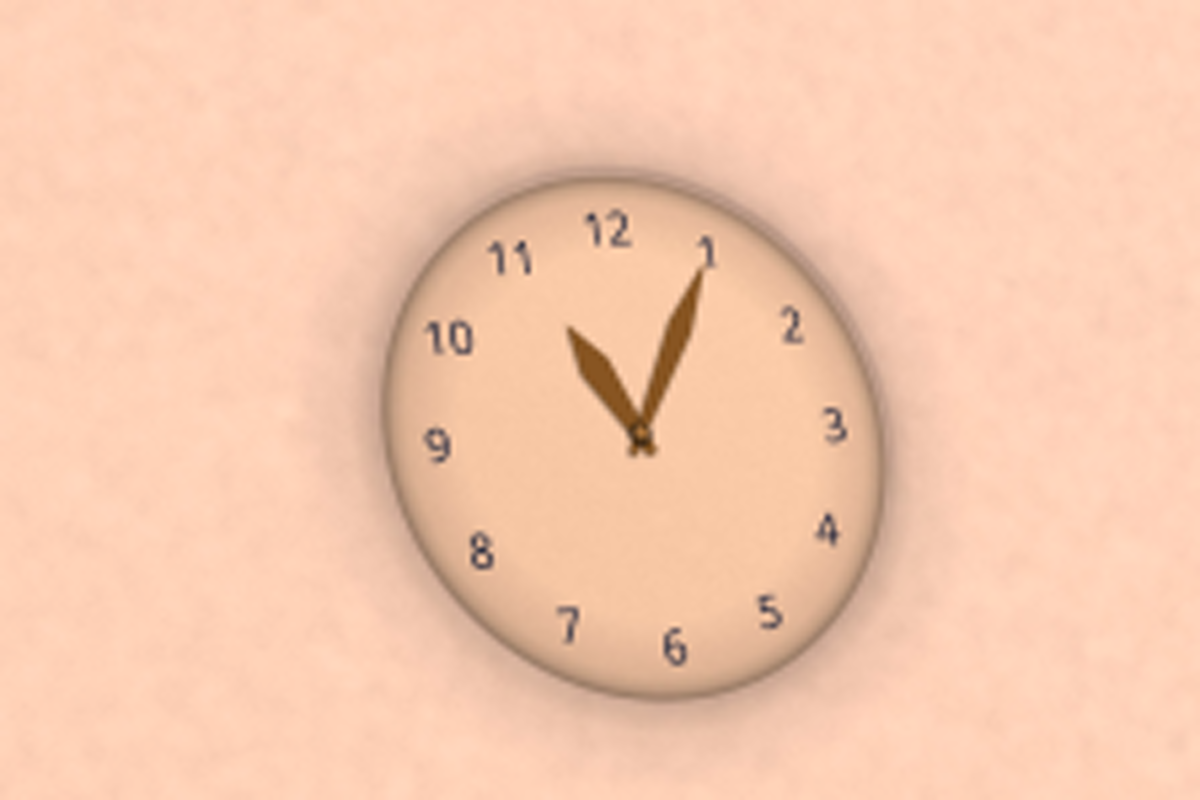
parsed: **11:05**
